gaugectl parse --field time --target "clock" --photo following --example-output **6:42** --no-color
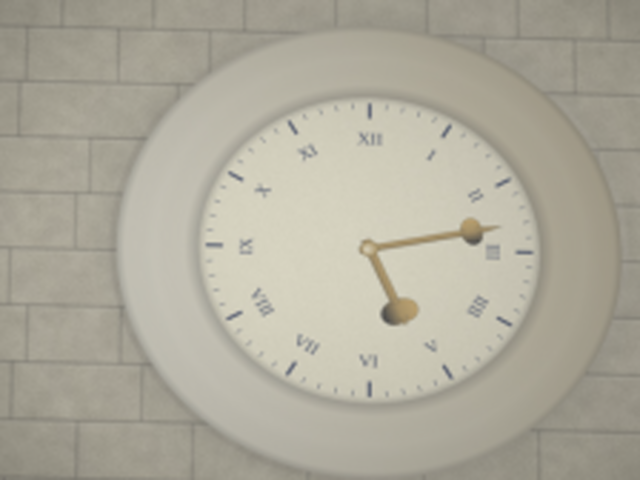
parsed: **5:13**
